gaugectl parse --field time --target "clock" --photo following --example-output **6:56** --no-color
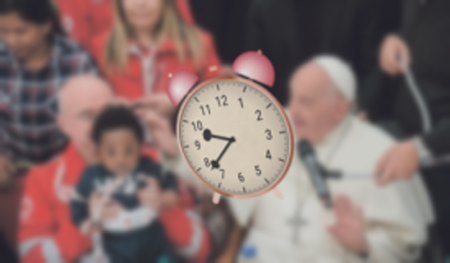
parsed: **9:38**
